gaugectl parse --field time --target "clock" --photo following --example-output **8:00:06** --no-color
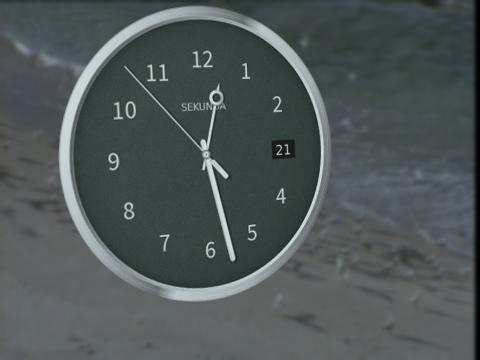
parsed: **12:27:53**
